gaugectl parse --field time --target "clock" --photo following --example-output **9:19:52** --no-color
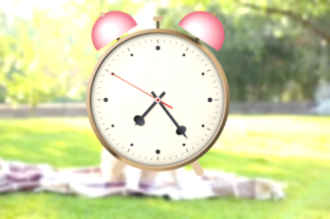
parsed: **7:23:50**
